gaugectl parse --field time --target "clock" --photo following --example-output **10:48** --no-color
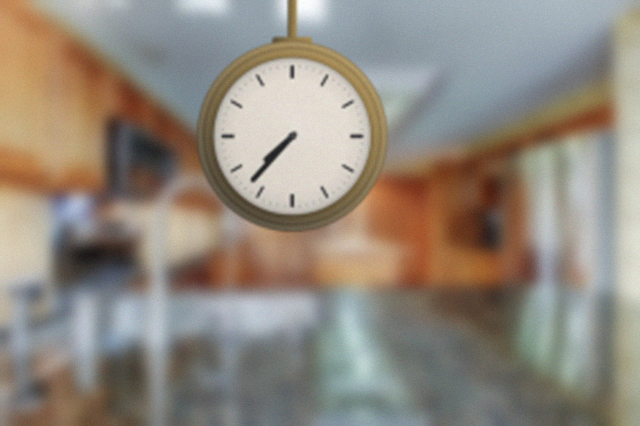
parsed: **7:37**
